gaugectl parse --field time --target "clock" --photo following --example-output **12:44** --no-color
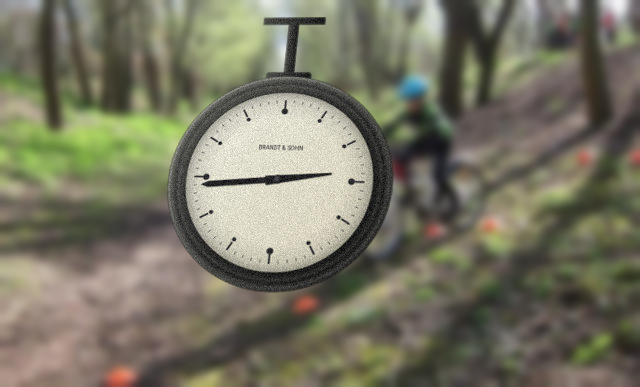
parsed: **2:44**
